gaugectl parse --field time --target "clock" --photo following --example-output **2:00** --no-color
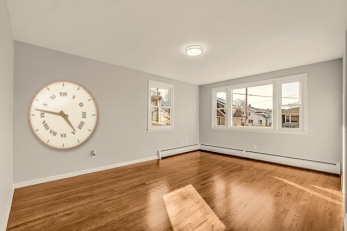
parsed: **4:47**
